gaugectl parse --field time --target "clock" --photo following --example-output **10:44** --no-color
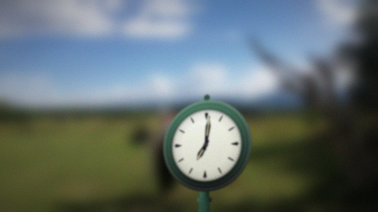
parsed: **7:01**
